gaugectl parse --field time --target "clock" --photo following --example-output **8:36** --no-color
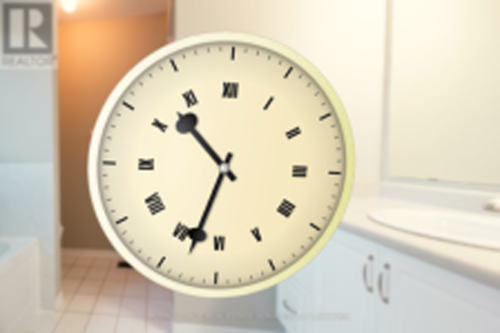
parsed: **10:33**
